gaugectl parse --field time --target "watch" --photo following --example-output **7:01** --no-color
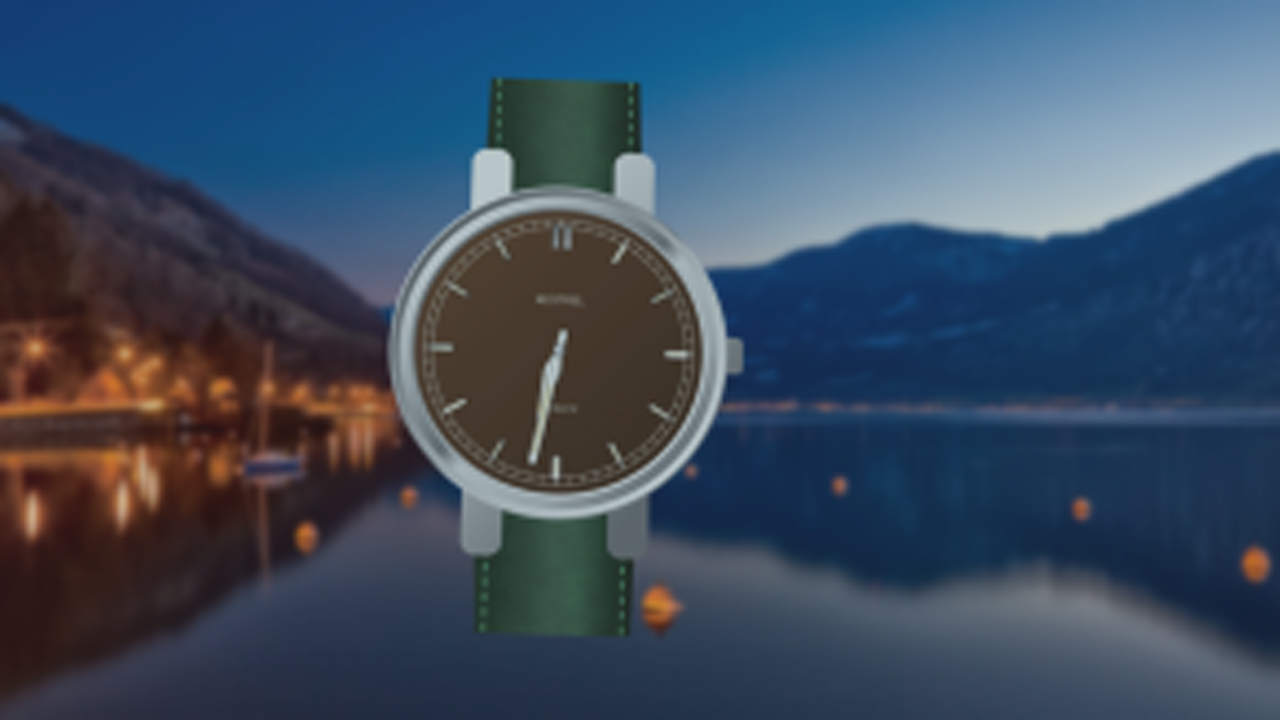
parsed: **6:32**
